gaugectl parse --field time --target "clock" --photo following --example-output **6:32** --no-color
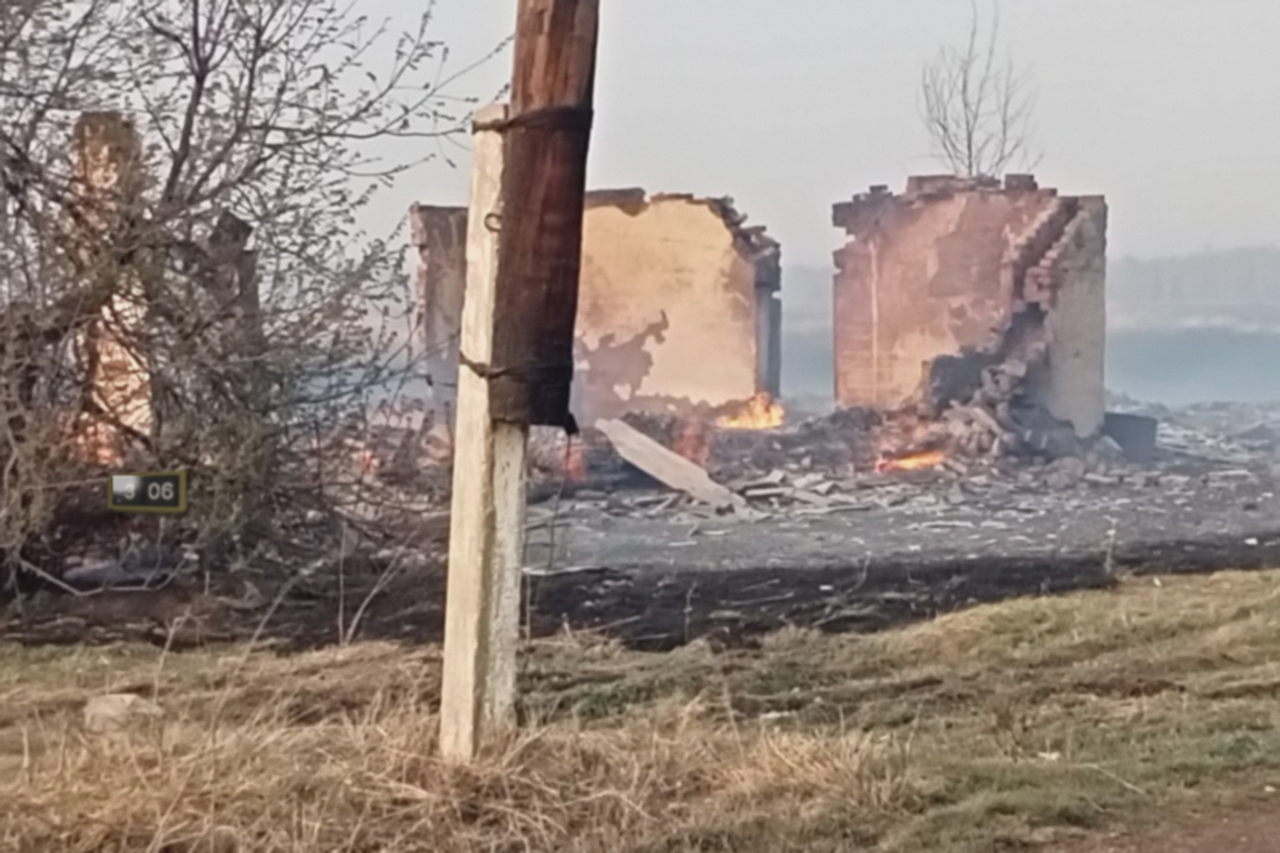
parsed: **3:06**
